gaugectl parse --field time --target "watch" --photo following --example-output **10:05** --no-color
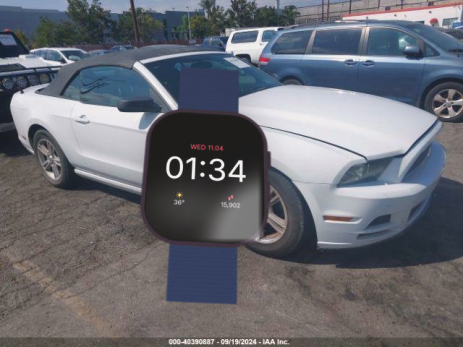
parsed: **1:34**
